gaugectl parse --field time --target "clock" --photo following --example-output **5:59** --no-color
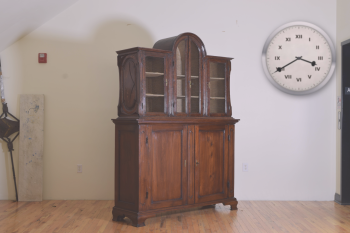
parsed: **3:40**
